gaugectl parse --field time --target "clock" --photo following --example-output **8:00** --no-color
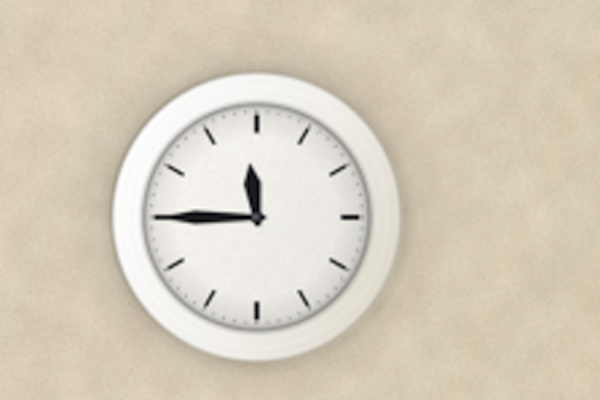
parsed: **11:45**
